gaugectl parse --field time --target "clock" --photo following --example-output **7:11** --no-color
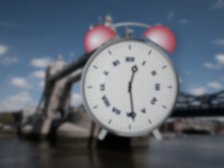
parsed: **12:29**
